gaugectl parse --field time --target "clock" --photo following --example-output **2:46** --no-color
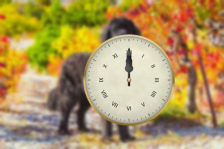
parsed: **12:00**
